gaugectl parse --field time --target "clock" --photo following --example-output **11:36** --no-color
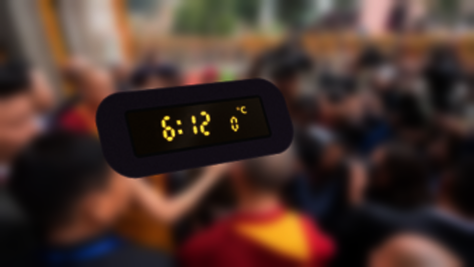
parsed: **6:12**
